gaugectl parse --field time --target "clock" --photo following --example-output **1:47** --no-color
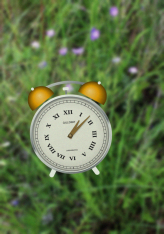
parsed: **1:08**
